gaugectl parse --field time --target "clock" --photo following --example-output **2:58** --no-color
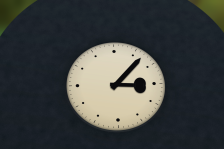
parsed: **3:07**
